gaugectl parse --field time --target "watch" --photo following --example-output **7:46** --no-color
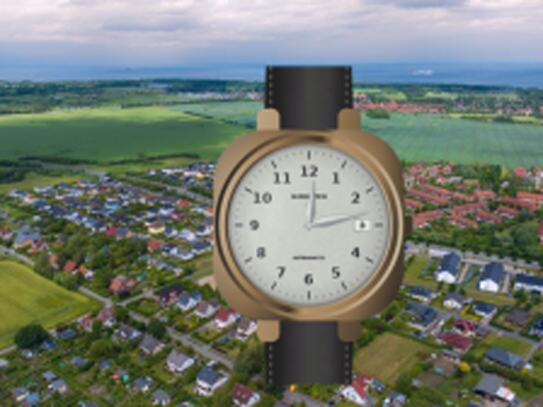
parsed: **12:13**
